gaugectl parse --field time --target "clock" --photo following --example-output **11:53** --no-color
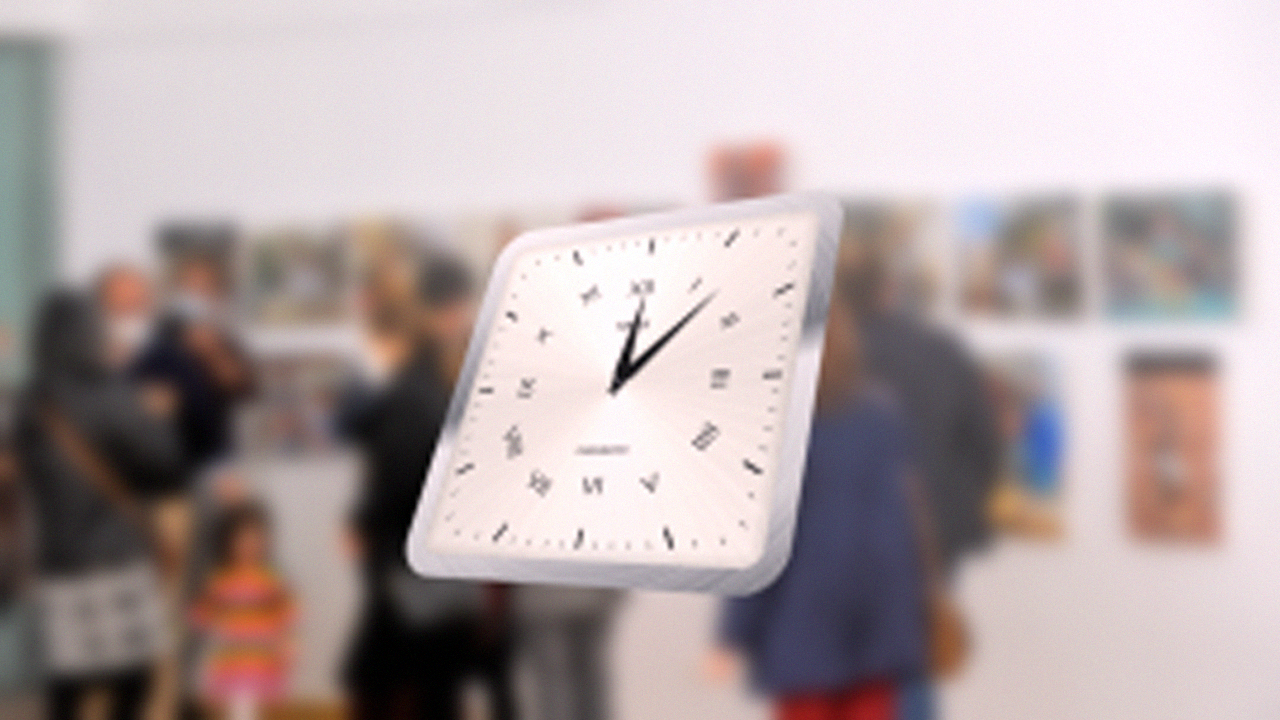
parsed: **12:07**
